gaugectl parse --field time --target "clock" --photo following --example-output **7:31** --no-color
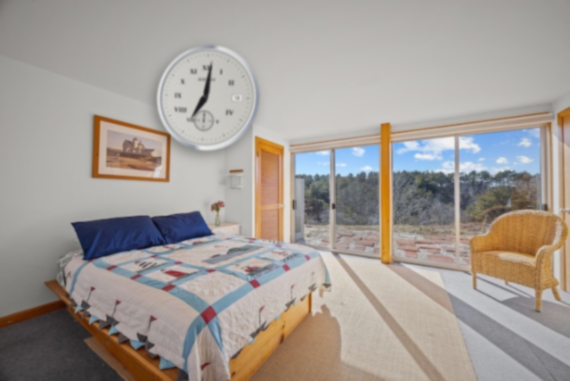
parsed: **7:01**
